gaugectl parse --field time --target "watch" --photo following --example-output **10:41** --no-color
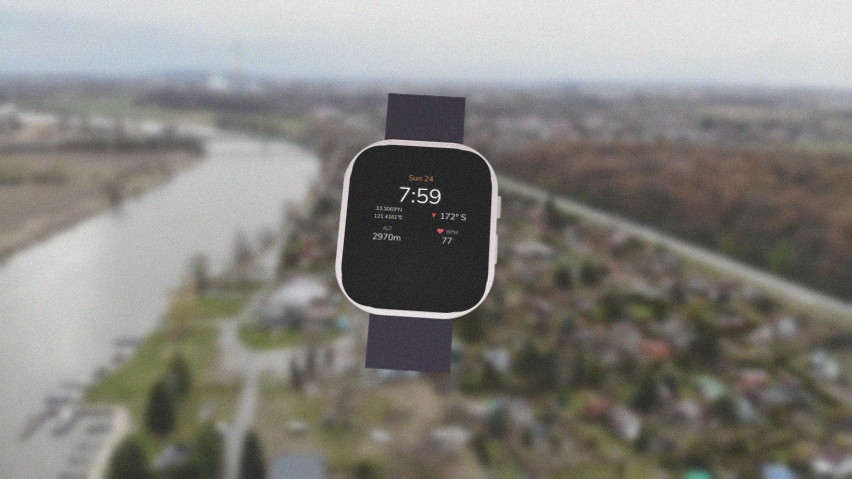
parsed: **7:59**
